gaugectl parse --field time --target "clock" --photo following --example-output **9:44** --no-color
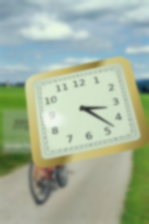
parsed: **3:23**
